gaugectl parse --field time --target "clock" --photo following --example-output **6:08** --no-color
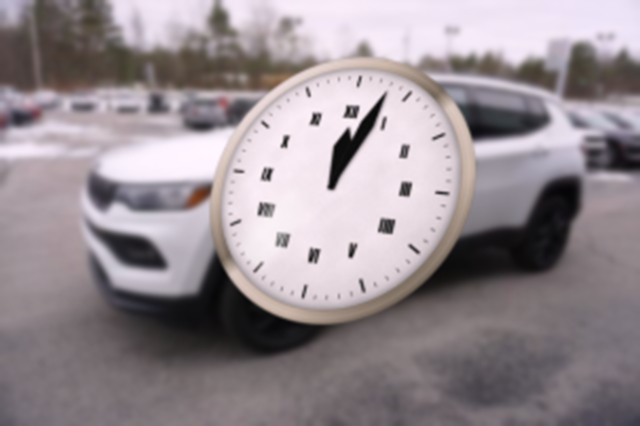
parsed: **12:03**
